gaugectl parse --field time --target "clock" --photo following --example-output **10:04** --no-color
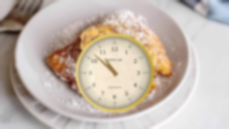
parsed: **10:52**
